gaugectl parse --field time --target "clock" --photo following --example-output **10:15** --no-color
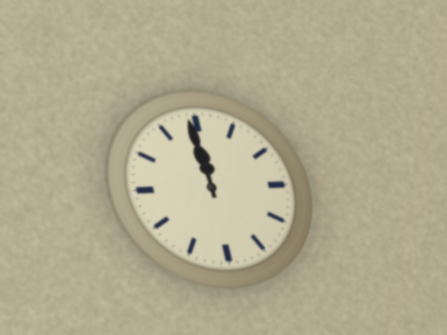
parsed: **11:59**
